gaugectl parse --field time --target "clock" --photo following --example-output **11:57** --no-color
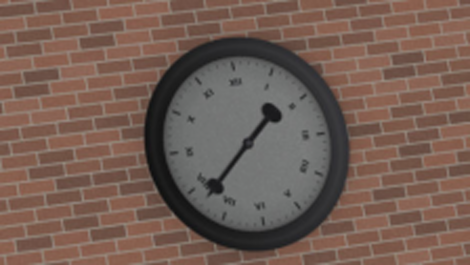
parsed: **1:38**
